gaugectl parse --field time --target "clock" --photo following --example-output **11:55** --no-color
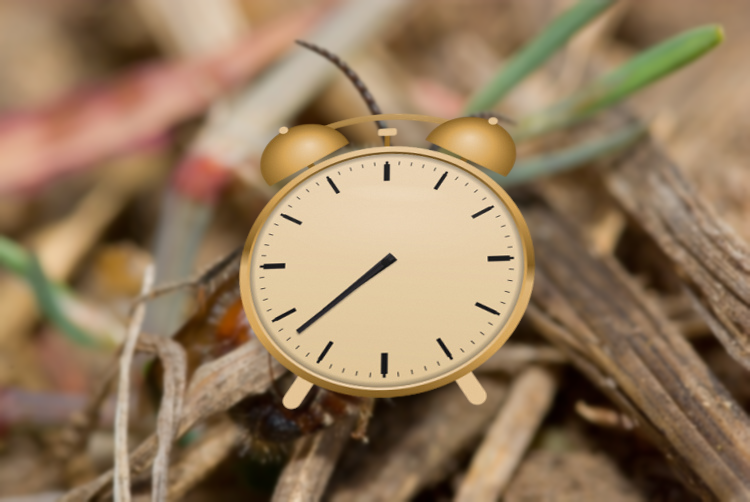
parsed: **7:38**
